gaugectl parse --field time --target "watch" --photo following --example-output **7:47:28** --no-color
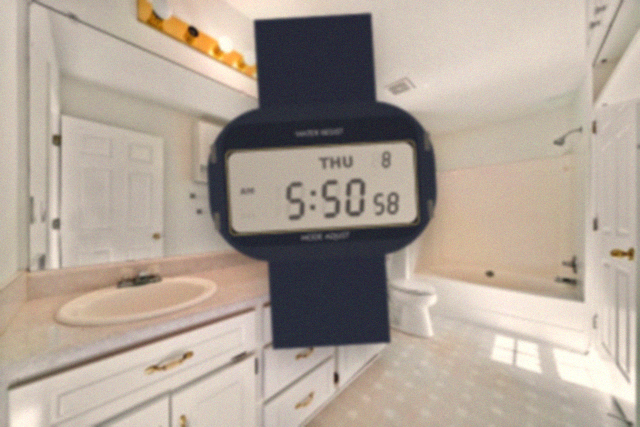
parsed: **5:50:58**
